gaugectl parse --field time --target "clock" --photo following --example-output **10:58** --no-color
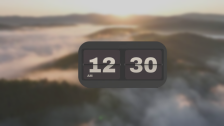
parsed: **12:30**
